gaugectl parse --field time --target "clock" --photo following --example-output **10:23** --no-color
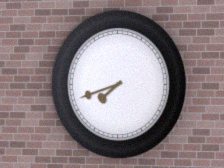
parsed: **7:42**
